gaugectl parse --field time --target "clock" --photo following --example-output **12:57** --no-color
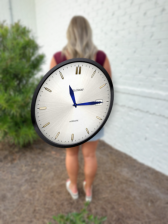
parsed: **11:15**
